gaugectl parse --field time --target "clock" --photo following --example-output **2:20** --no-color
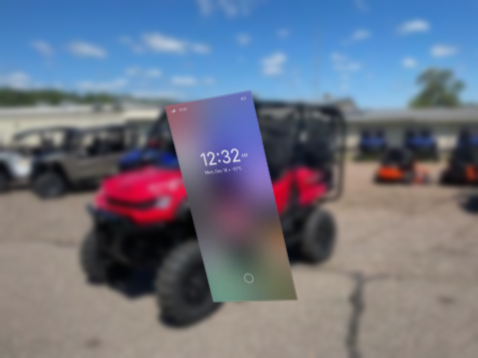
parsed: **12:32**
